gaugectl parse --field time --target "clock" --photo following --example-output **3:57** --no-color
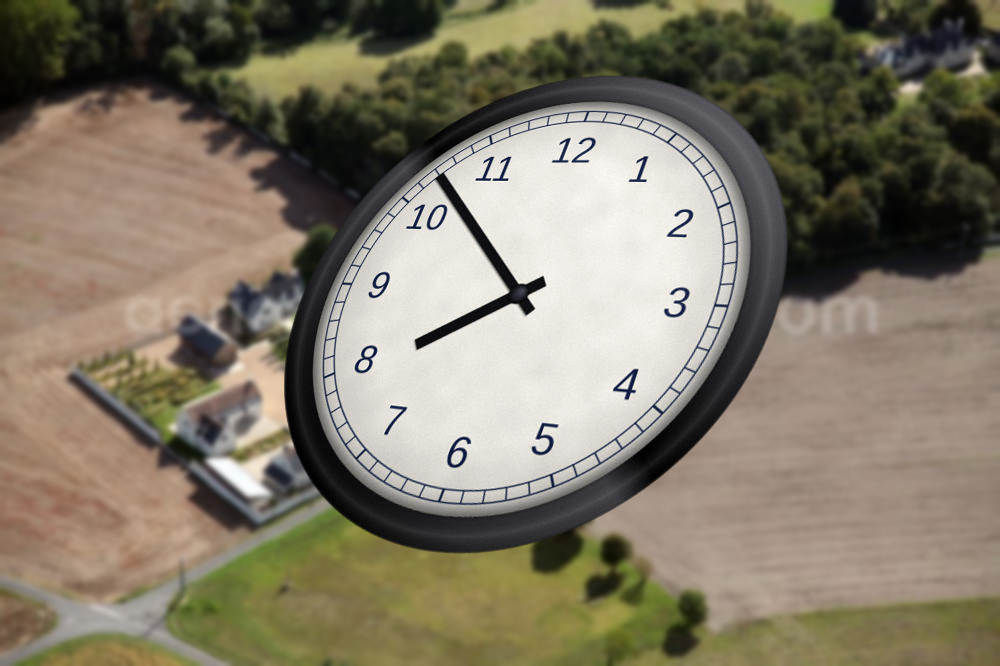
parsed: **7:52**
